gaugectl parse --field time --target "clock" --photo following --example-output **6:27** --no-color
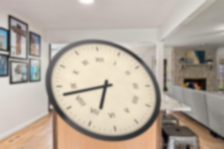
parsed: **6:43**
